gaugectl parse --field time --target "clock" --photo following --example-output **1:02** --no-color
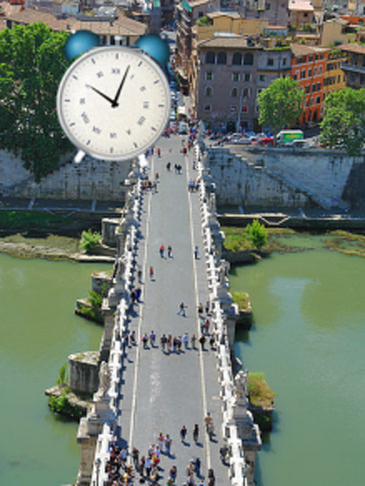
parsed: **10:03**
